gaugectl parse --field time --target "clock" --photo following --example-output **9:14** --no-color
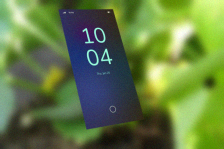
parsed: **10:04**
